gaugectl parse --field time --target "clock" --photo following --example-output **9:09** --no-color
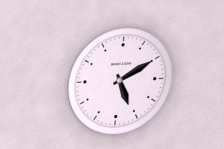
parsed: **5:10**
